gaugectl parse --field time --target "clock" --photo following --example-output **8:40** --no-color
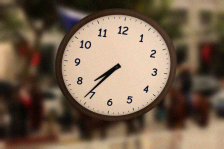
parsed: **7:36**
